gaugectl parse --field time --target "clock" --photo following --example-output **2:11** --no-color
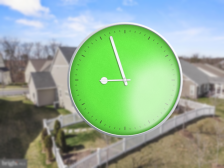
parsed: **8:57**
